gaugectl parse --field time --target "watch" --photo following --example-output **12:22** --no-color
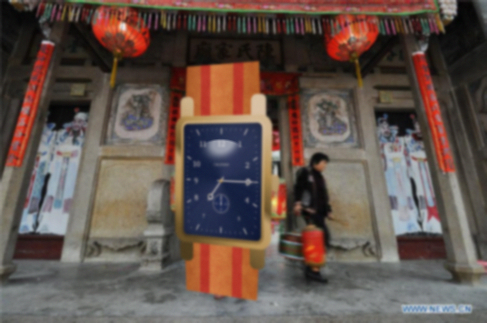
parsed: **7:15**
